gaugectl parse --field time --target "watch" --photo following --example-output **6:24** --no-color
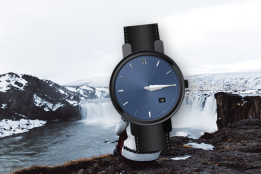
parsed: **3:15**
